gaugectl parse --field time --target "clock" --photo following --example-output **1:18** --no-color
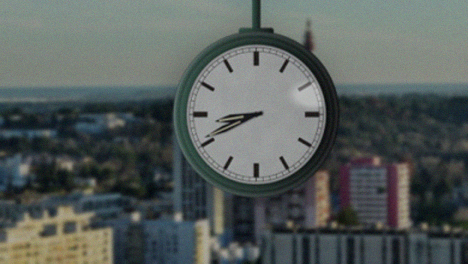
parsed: **8:41**
